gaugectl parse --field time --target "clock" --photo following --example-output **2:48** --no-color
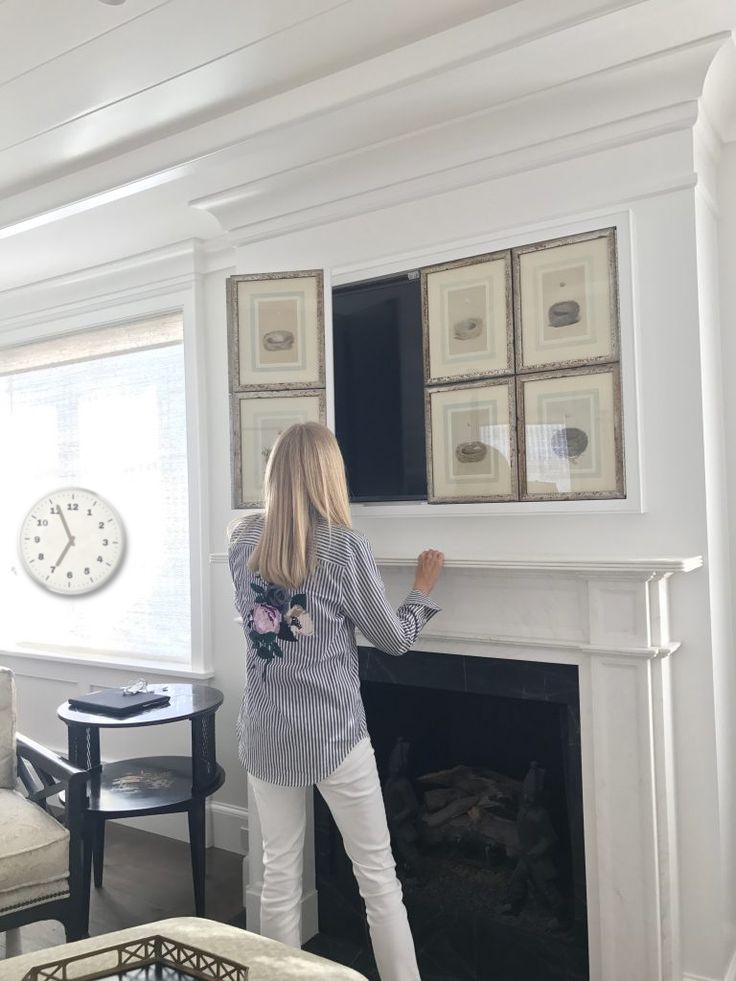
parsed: **6:56**
